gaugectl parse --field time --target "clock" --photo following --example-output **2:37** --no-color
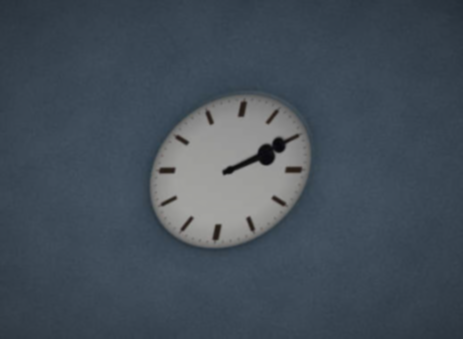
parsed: **2:10**
